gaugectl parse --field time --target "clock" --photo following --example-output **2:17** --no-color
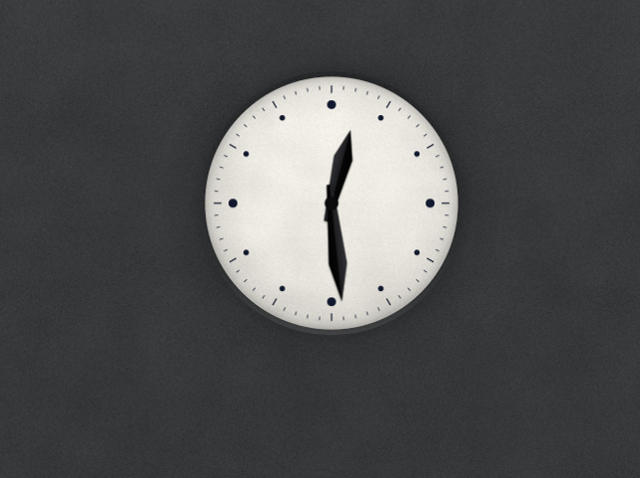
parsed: **12:29**
